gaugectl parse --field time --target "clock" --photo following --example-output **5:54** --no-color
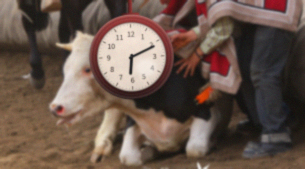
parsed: **6:11**
